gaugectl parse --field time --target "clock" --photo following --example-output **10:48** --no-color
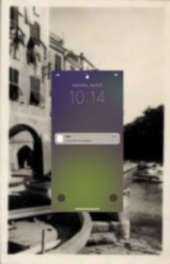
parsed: **10:14**
